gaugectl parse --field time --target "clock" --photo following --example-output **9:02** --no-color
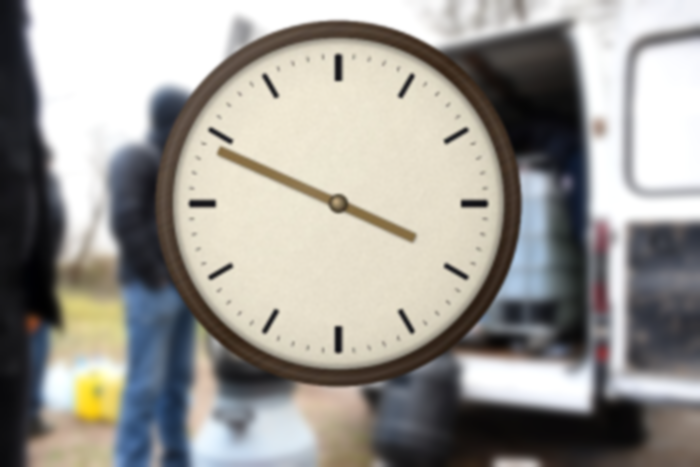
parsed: **3:49**
